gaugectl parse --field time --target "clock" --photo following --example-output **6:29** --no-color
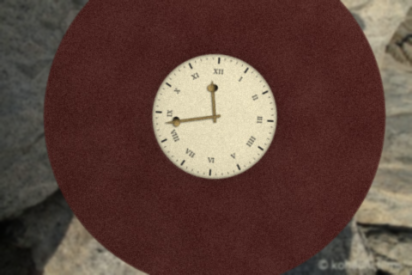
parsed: **11:43**
